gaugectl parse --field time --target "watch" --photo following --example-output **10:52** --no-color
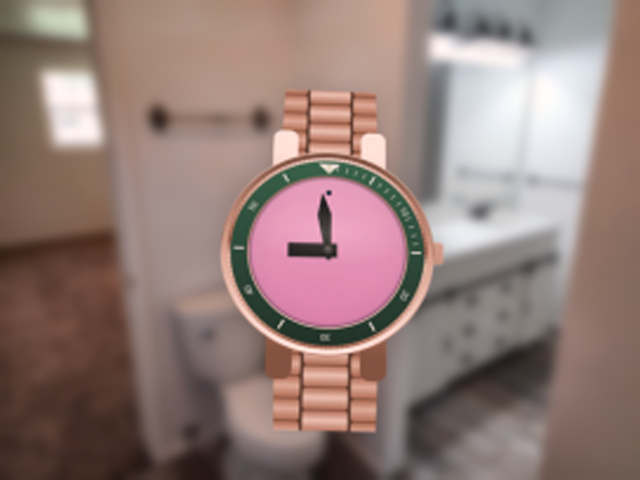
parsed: **8:59**
